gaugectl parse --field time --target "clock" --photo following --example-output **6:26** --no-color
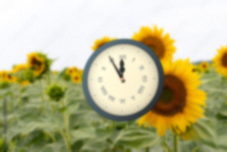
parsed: **11:55**
